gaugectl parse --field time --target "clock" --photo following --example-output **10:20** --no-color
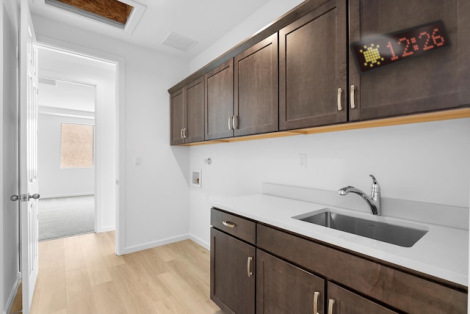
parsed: **12:26**
